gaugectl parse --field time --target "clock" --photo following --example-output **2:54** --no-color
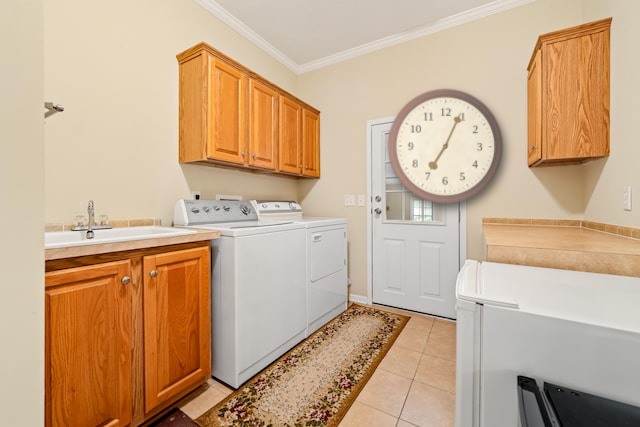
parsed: **7:04**
